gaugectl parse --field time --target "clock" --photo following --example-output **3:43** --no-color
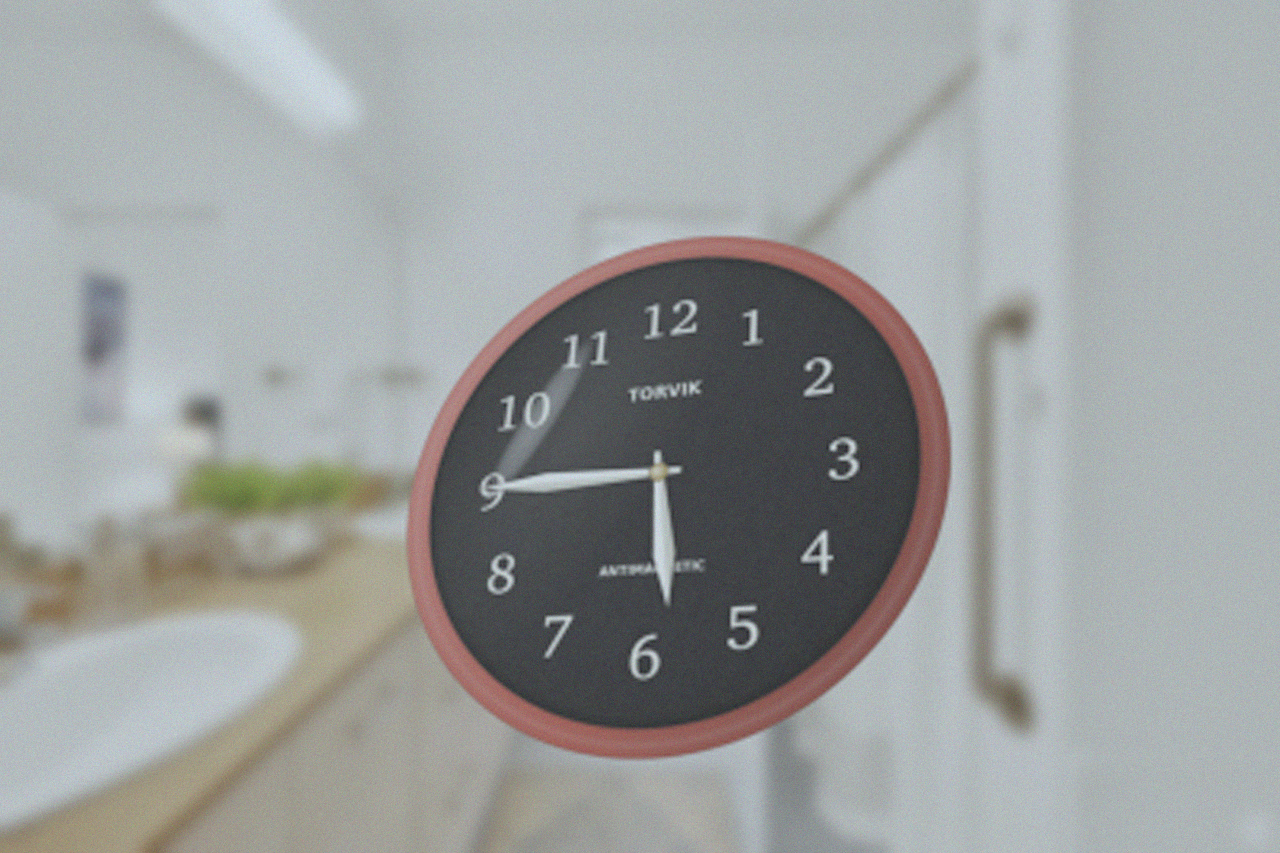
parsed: **5:45**
